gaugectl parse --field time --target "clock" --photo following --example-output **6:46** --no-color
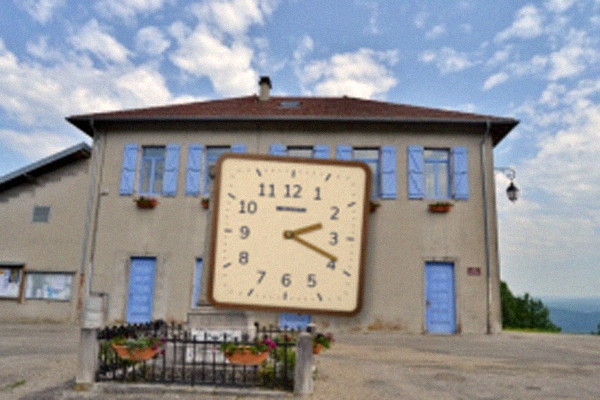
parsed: **2:19**
